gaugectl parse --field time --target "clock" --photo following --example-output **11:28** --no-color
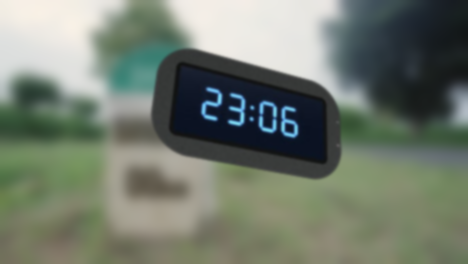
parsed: **23:06**
